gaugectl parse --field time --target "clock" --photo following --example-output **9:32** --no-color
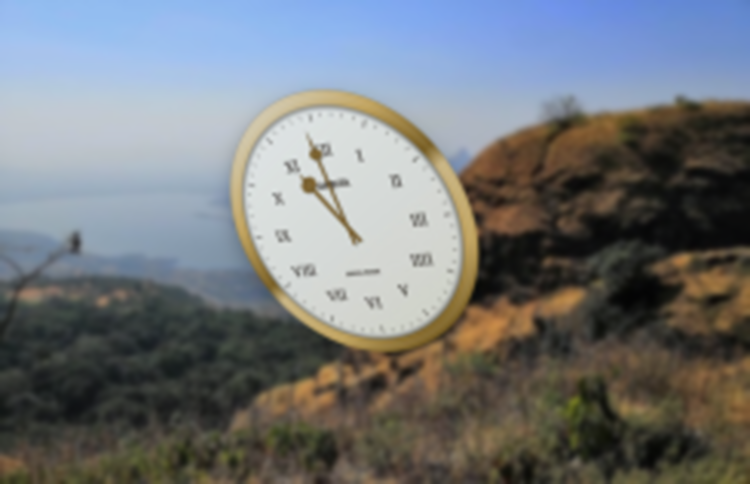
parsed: **10:59**
